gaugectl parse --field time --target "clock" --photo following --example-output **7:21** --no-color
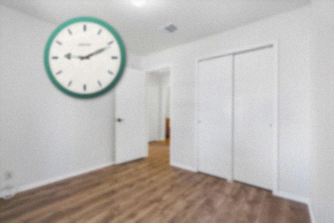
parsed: **9:11**
